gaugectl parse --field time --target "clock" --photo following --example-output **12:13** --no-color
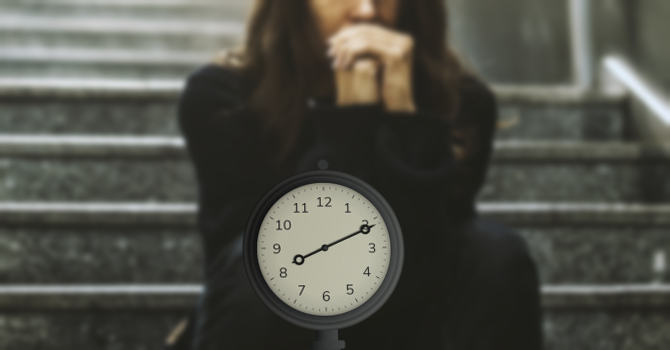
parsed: **8:11**
